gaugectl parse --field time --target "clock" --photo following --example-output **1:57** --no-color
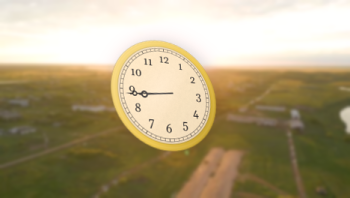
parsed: **8:44**
